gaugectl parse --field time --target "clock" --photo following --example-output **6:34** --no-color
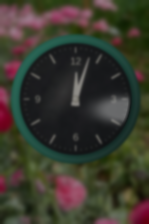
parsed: **12:03**
